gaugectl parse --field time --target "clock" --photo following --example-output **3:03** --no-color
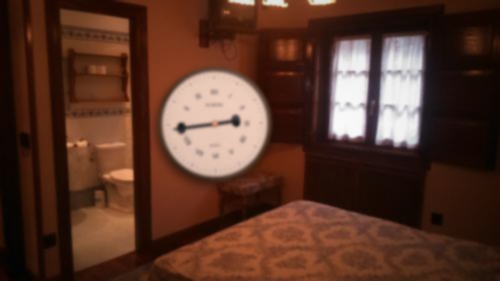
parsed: **2:44**
